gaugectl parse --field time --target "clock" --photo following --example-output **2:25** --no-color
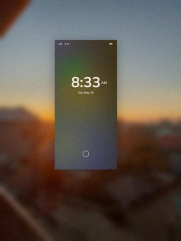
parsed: **8:33**
